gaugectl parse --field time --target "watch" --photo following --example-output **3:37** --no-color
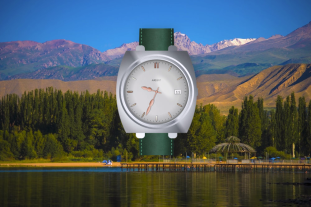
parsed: **9:34**
